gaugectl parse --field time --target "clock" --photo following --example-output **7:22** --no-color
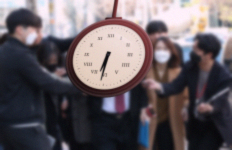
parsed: **6:31**
